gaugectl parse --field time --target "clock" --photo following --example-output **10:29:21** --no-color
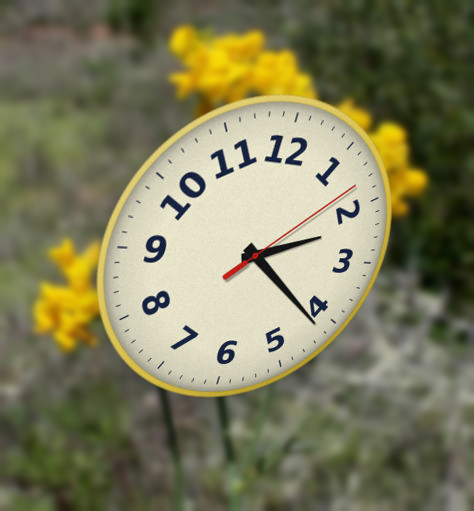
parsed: **2:21:08**
